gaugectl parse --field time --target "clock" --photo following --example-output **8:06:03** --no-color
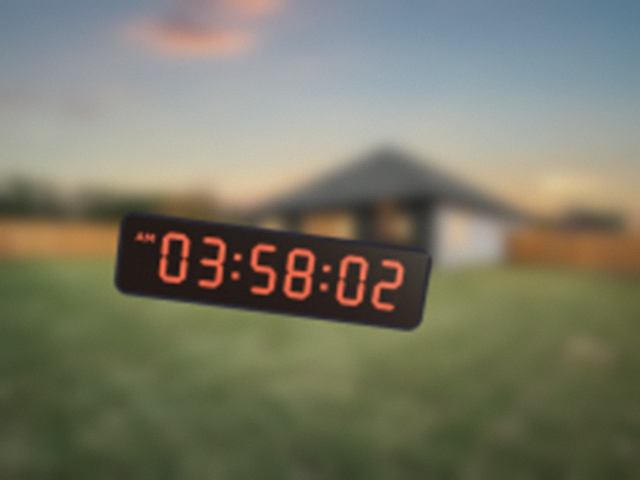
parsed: **3:58:02**
